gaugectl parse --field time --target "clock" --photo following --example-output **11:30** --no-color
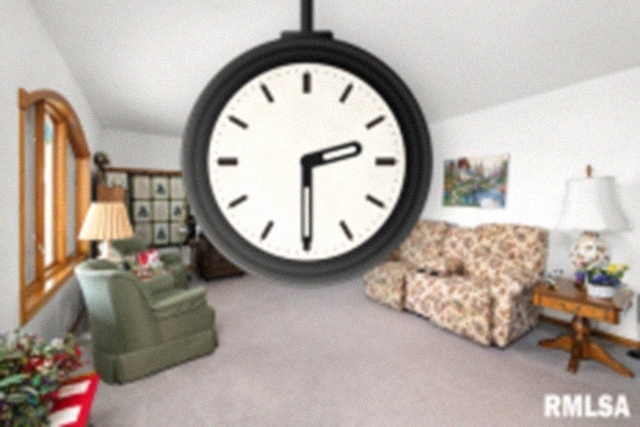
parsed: **2:30**
